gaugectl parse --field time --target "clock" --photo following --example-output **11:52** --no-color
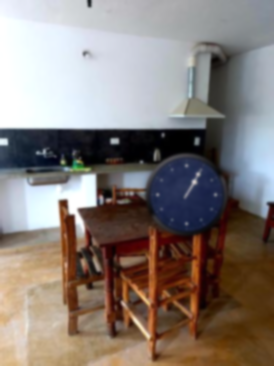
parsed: **1:05**
